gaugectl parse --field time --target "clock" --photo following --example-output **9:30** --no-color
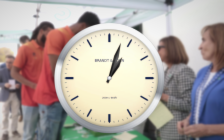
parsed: **1:03**
